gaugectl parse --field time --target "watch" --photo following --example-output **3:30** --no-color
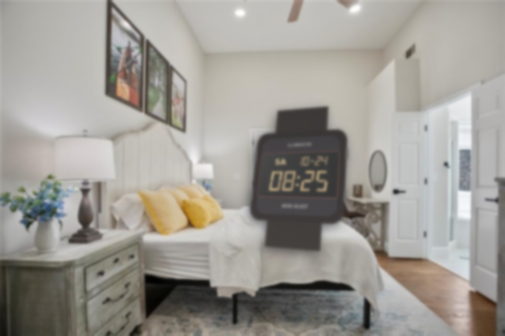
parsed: **8:25**
